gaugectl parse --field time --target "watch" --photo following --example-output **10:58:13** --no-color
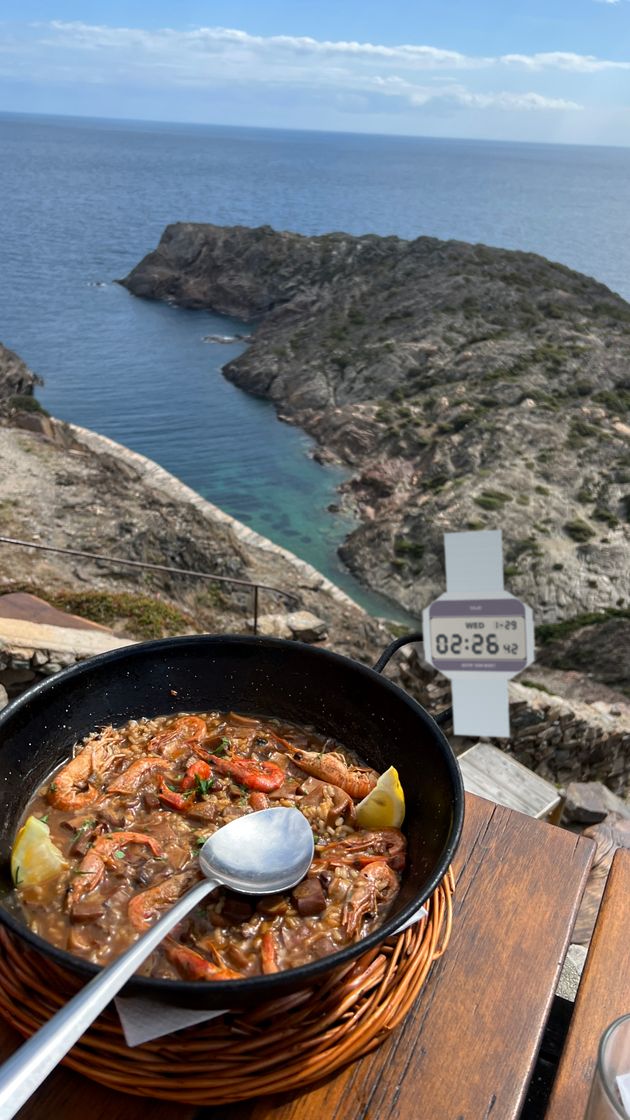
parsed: **2:26:42**
